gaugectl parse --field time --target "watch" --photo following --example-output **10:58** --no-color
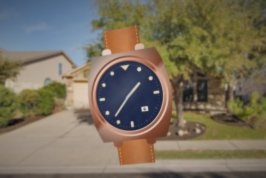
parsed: **1:37**
